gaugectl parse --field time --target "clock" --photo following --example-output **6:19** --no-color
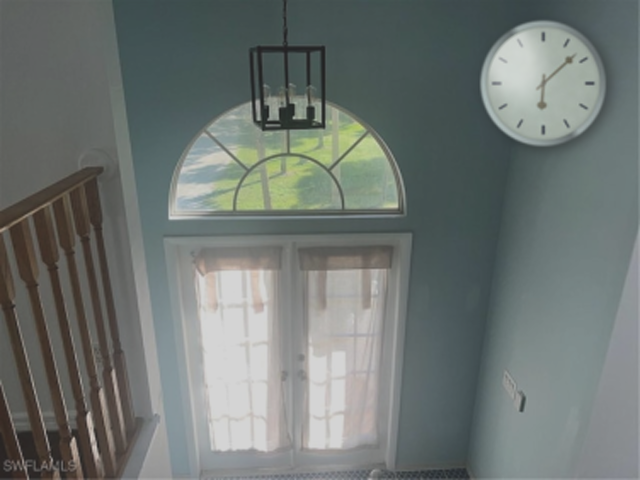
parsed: **6:08**
